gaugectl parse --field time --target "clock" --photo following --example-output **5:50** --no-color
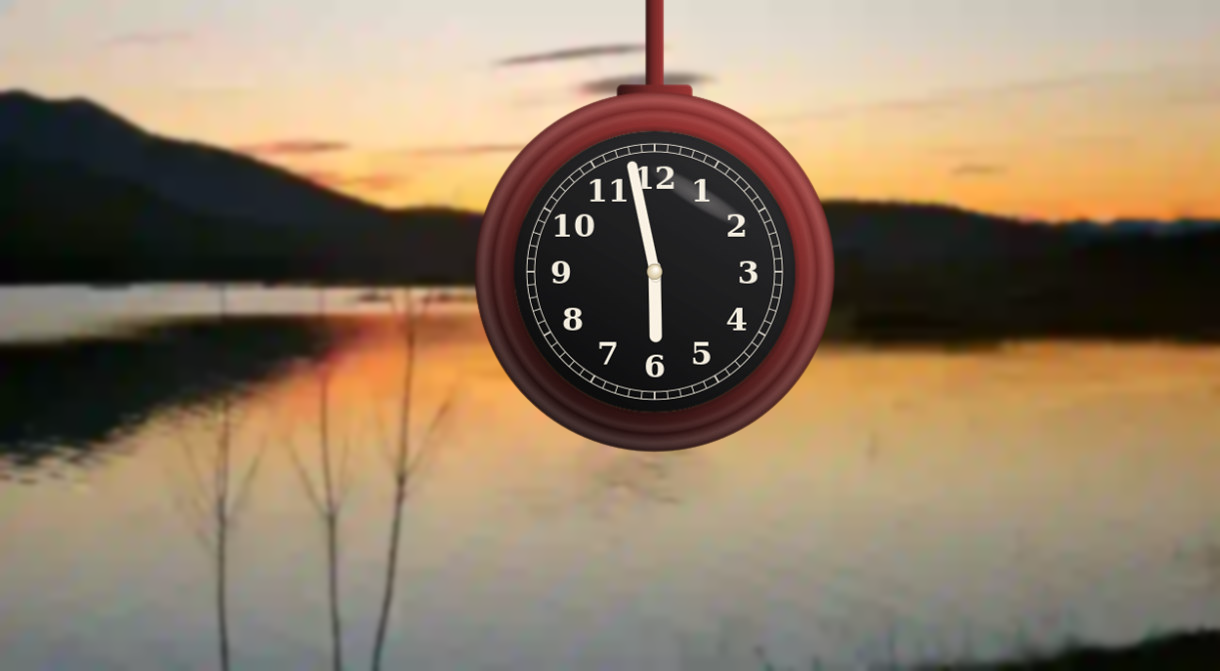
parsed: **5:58**
